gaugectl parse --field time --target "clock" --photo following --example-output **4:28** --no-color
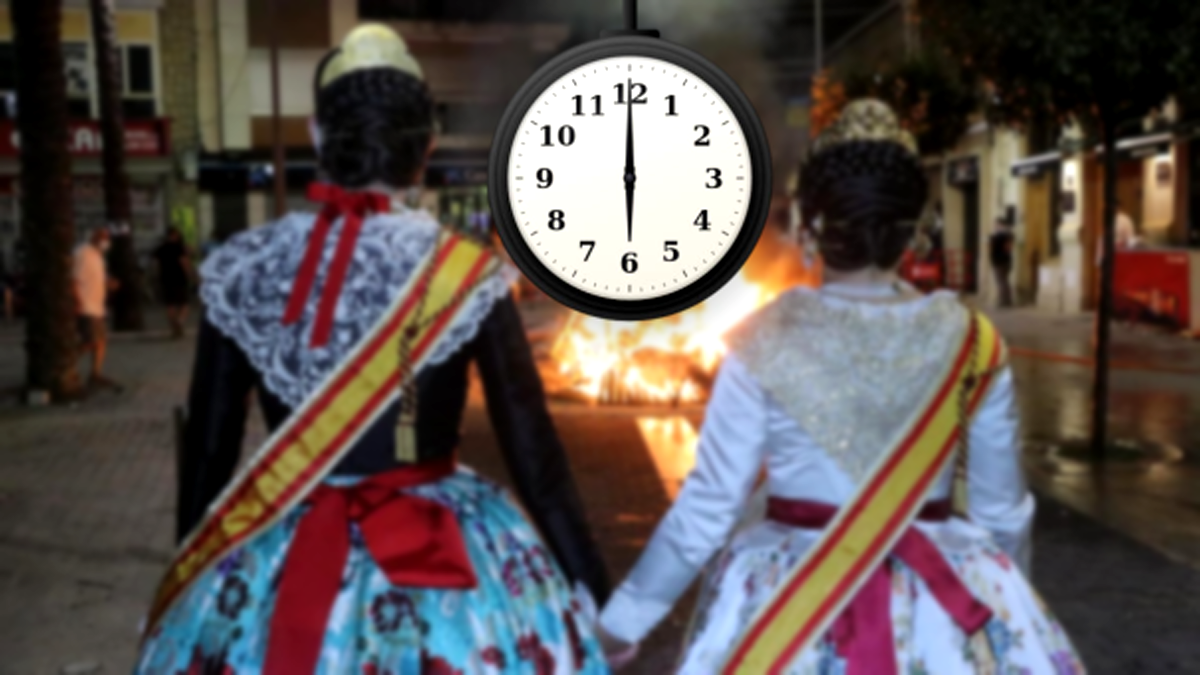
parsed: **6:00**
